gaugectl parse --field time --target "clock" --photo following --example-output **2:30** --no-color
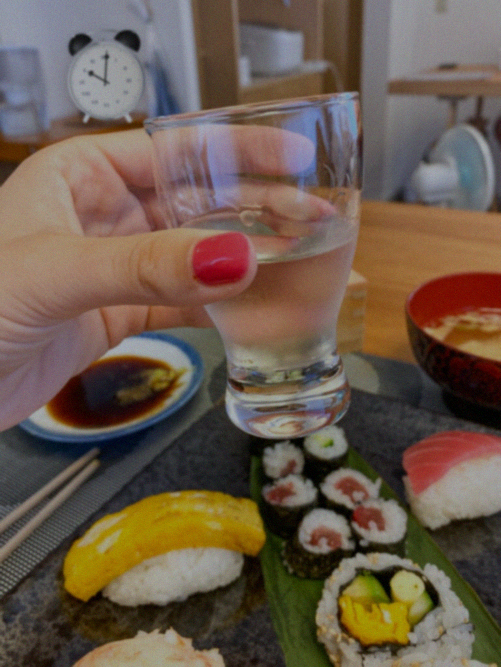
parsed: **10:01**
